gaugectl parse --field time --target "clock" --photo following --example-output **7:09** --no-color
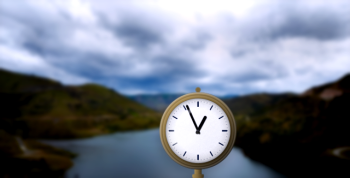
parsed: **12:56**
